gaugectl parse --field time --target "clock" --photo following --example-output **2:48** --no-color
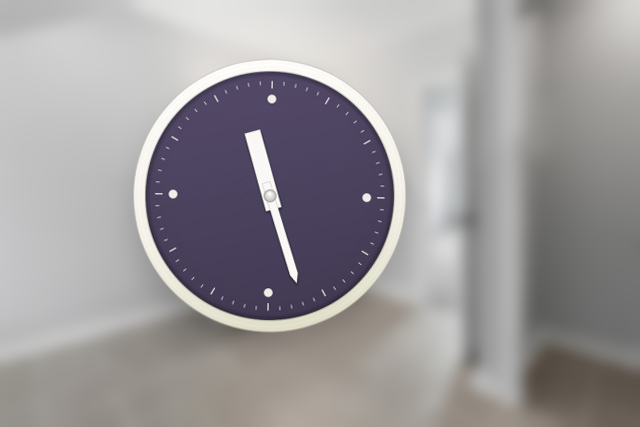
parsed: **11:27**
